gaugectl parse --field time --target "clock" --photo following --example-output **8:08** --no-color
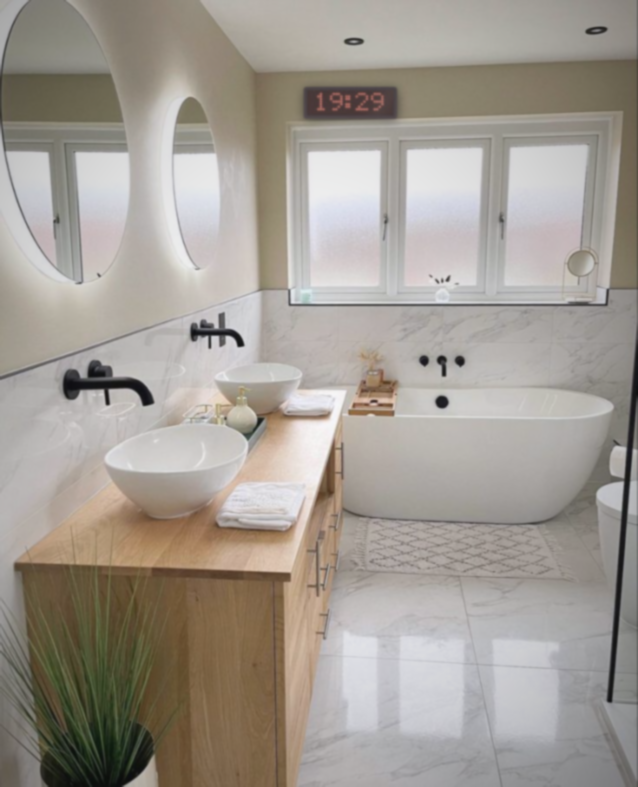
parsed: **19:29**
